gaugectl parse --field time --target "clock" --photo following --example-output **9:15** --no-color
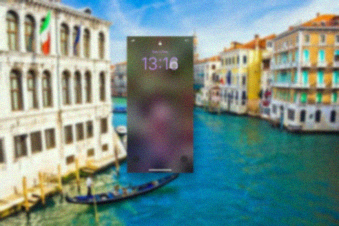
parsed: **13:16**
